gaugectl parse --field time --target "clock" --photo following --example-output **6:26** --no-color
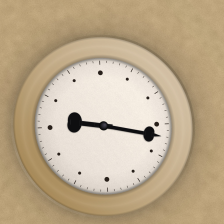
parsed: **9:17**
